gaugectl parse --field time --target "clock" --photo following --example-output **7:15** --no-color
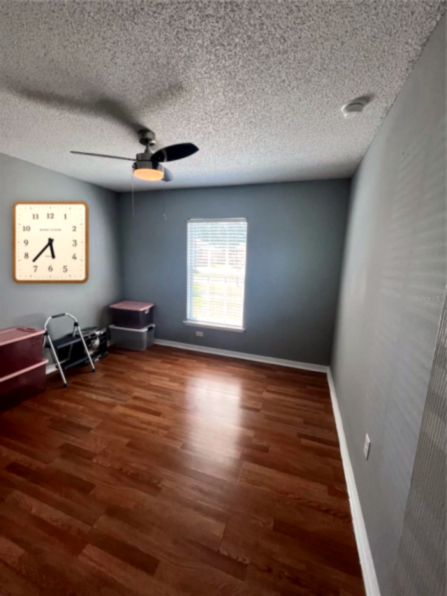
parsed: **5:37**
